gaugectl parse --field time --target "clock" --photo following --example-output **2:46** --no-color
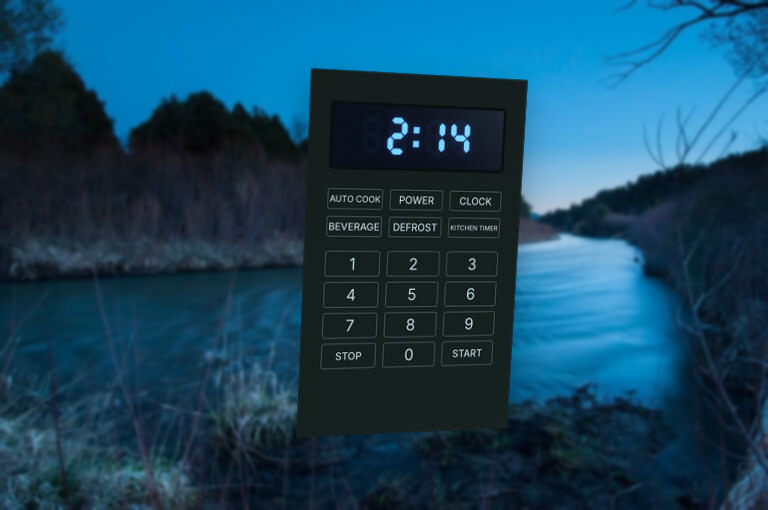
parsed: **2:14**
